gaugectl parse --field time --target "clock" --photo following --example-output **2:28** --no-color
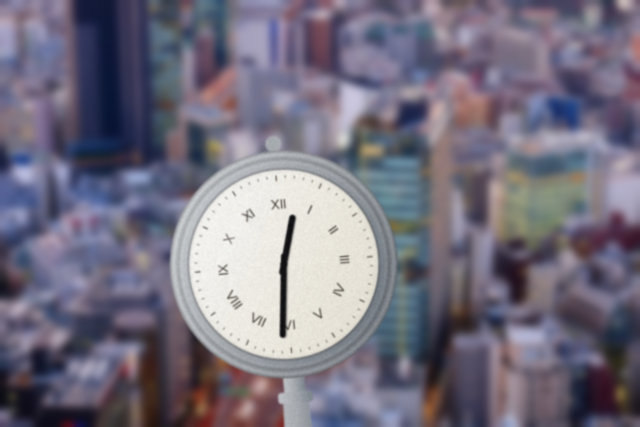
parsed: **12:31**
